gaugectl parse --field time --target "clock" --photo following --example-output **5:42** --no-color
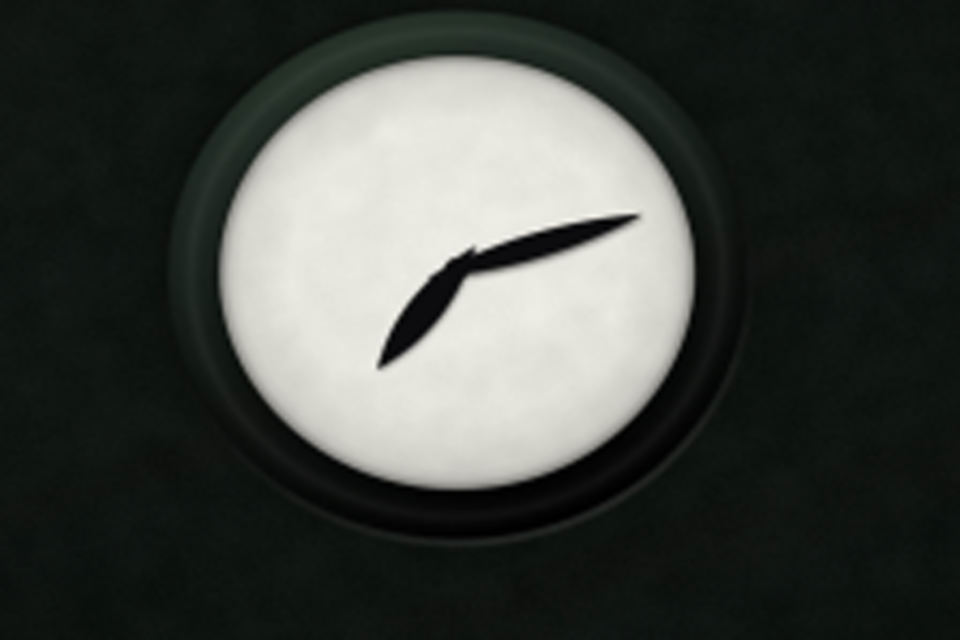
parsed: **7:12**
